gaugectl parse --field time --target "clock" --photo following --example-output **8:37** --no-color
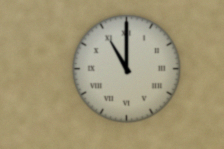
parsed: **11:00**
